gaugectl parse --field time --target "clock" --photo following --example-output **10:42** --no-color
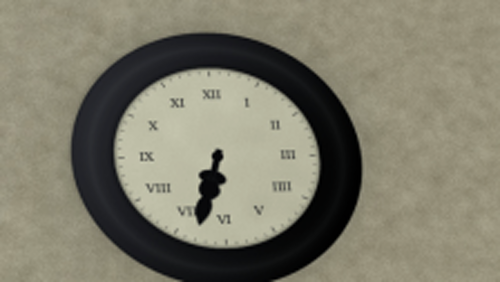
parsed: **6:33**
